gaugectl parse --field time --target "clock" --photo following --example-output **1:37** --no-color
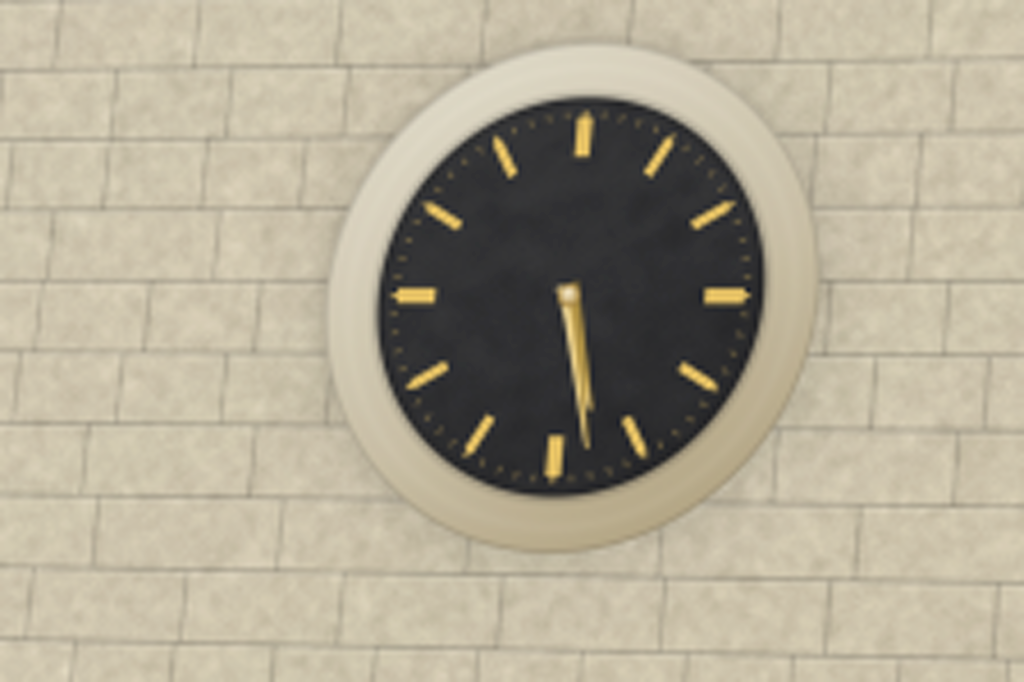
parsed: **5:28**
